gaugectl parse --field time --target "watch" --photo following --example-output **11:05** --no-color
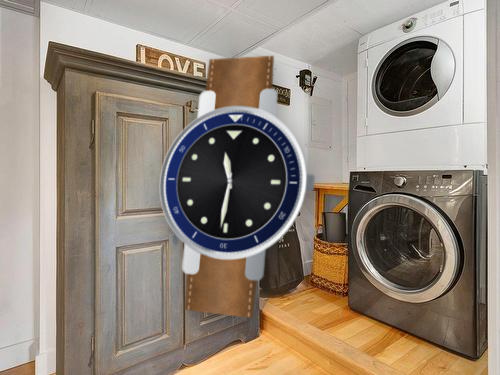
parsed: **11:31**
